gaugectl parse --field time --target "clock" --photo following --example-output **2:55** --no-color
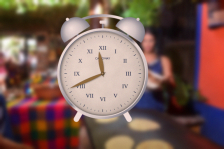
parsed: **11:41**
